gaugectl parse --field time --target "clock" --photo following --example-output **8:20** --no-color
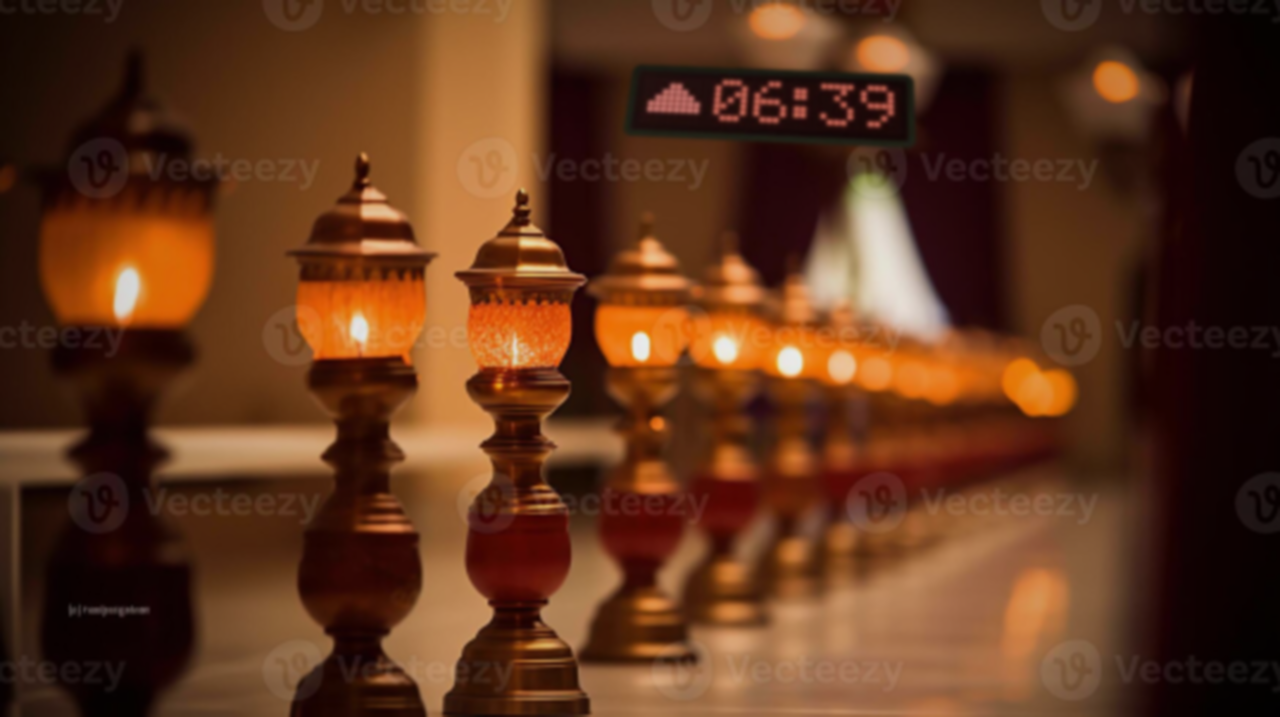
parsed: **6:39**
